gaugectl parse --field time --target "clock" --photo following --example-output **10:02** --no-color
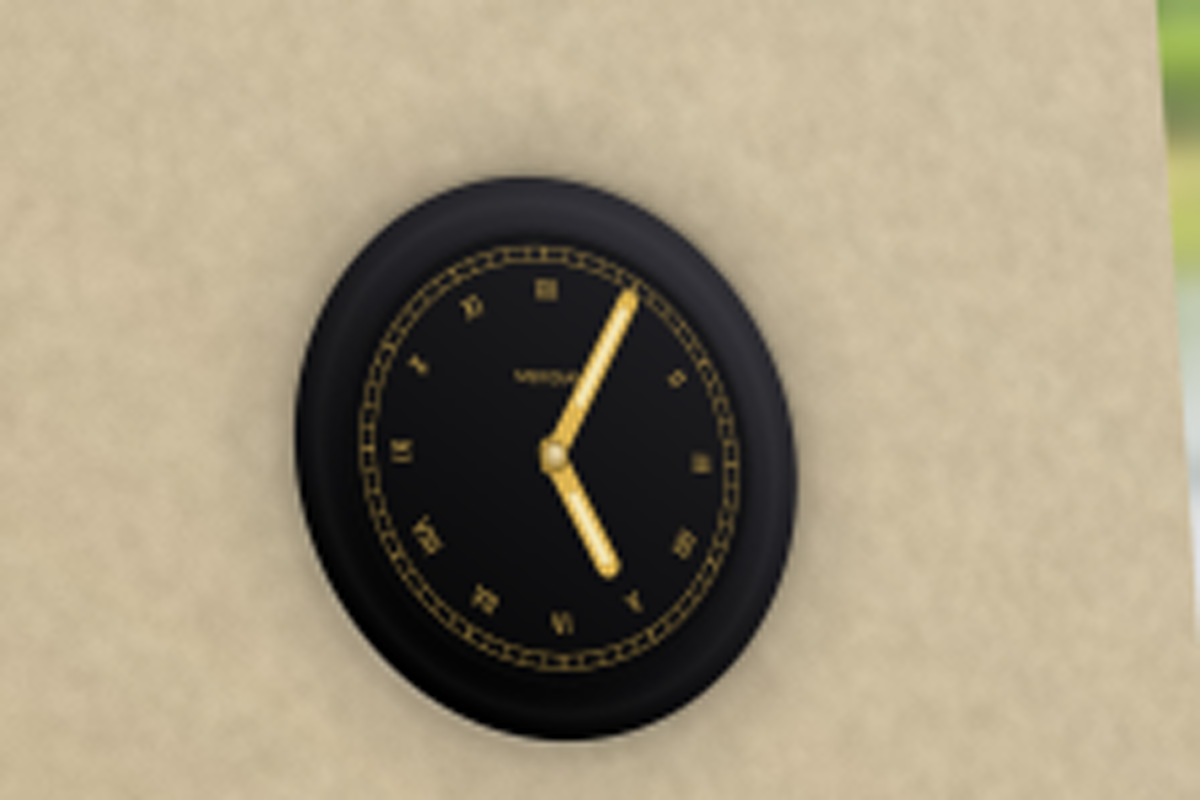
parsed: **5:05**
